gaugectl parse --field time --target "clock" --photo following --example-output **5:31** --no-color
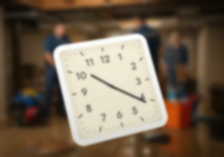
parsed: **10:21**
